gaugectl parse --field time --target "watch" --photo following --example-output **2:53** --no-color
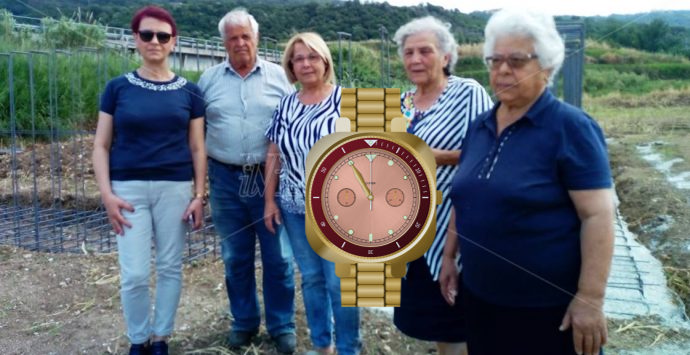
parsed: **10:55**
